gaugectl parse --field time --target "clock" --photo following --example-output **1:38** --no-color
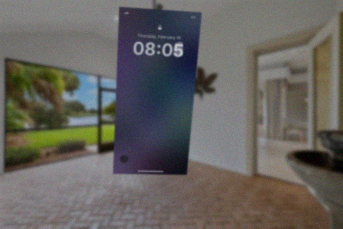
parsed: **8:05**
